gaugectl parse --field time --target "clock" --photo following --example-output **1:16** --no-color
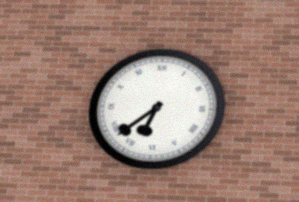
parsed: **6:38**
